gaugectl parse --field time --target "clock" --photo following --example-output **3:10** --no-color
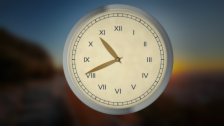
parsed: **10:41**
